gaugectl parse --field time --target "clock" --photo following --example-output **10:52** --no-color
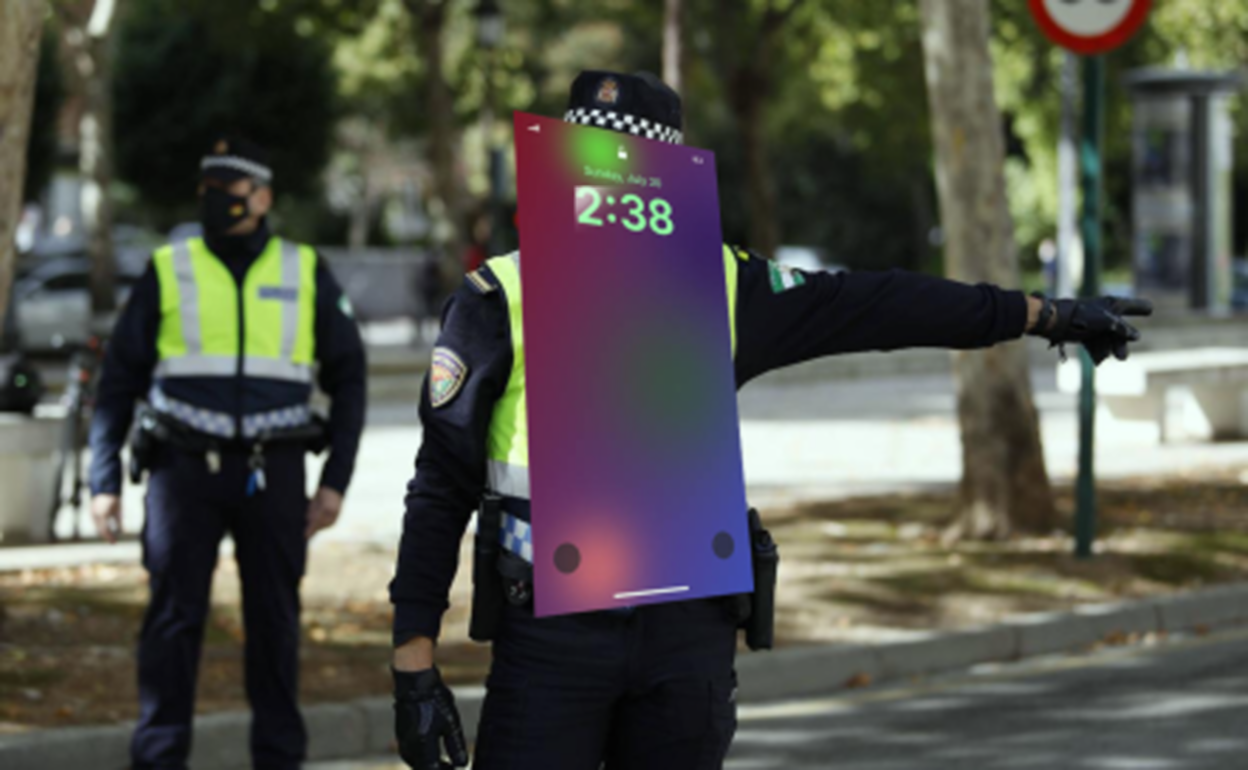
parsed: **2:38**
